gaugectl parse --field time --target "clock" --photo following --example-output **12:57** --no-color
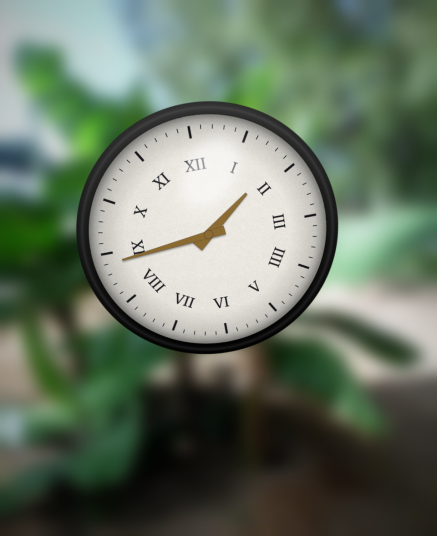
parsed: **1:44**
